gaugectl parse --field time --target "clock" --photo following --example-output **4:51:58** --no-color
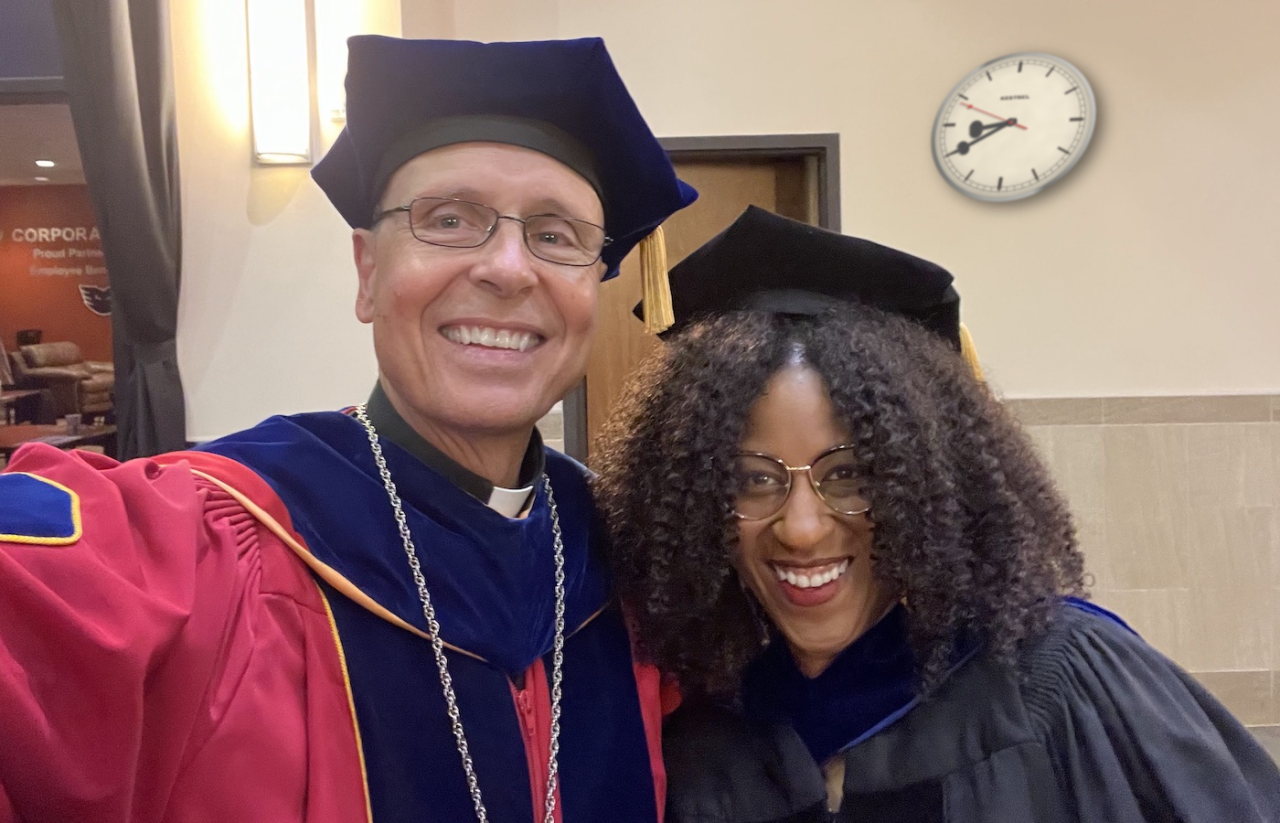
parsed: **8:39:49**
